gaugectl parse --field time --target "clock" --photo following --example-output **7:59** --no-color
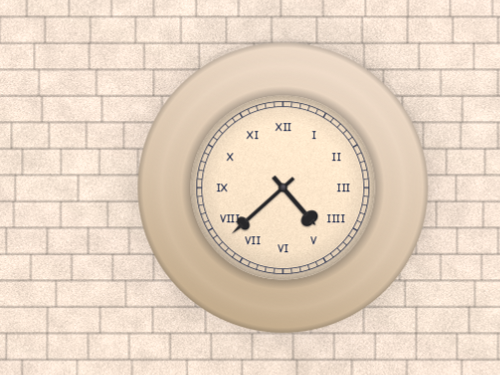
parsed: **4:38**
